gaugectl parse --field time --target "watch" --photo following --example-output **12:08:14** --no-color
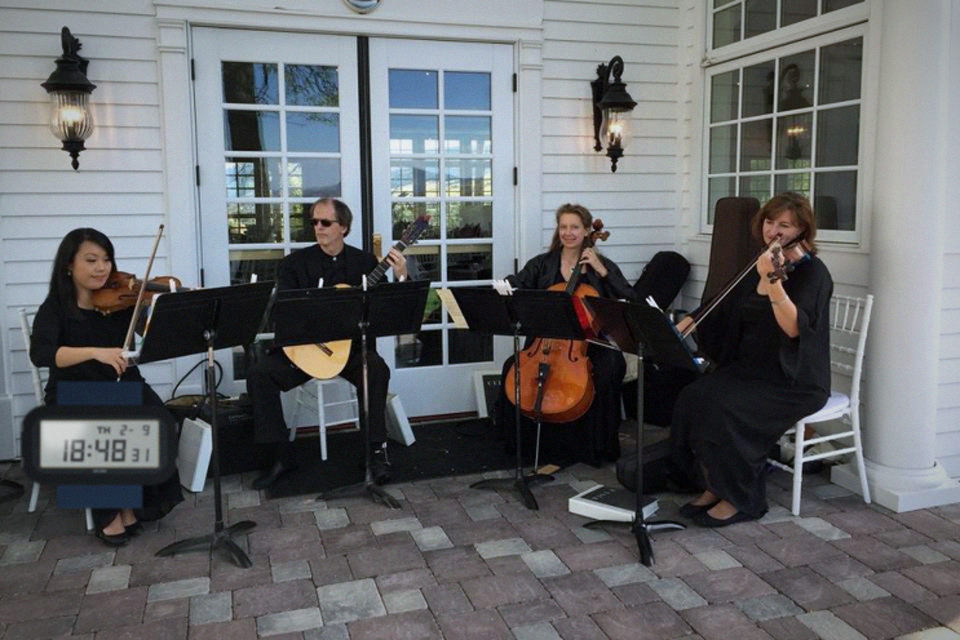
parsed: **18:48:31**
